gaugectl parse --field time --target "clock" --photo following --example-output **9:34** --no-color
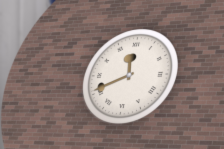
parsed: **11:41**
